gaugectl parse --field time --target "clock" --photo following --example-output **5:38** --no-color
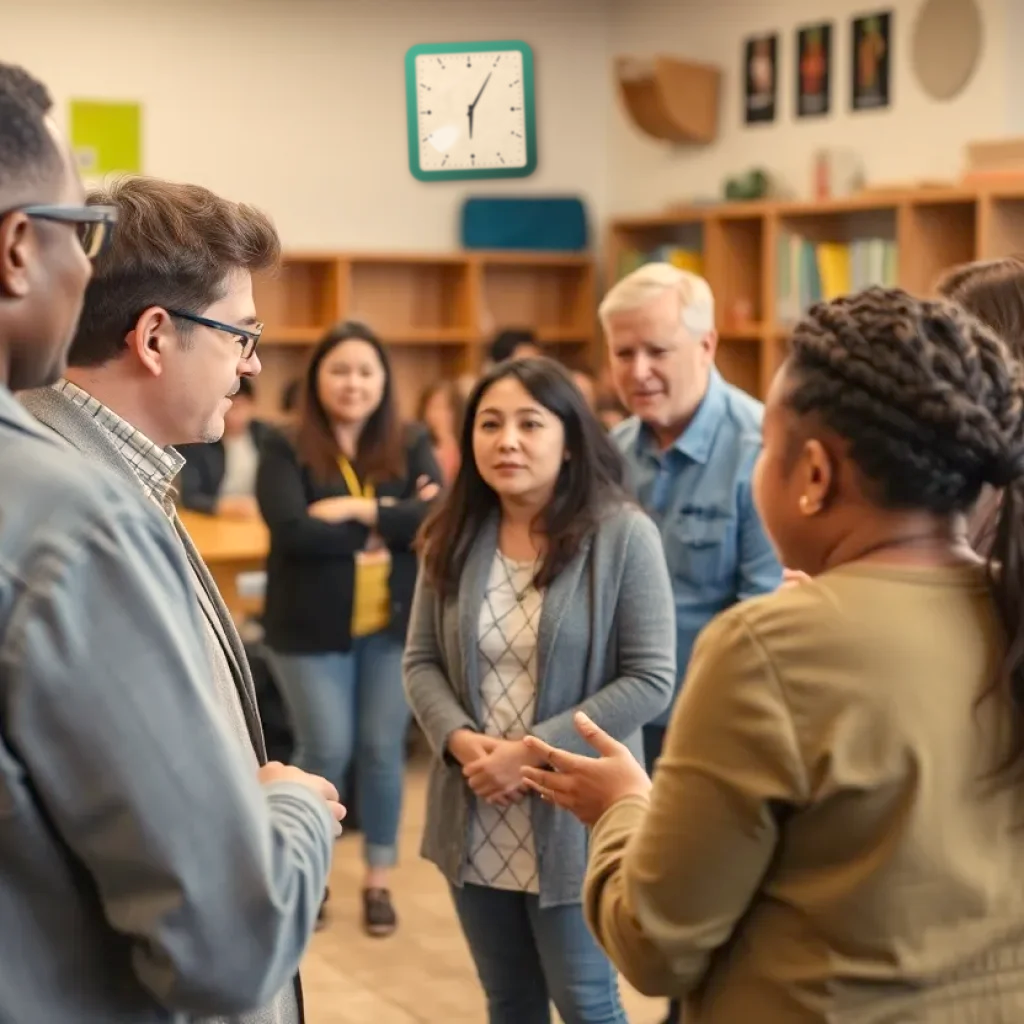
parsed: **6:05**
